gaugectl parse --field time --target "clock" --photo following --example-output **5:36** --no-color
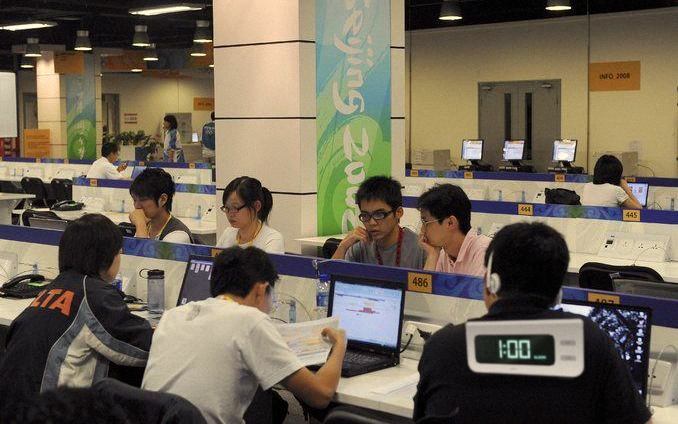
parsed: **1:00**
